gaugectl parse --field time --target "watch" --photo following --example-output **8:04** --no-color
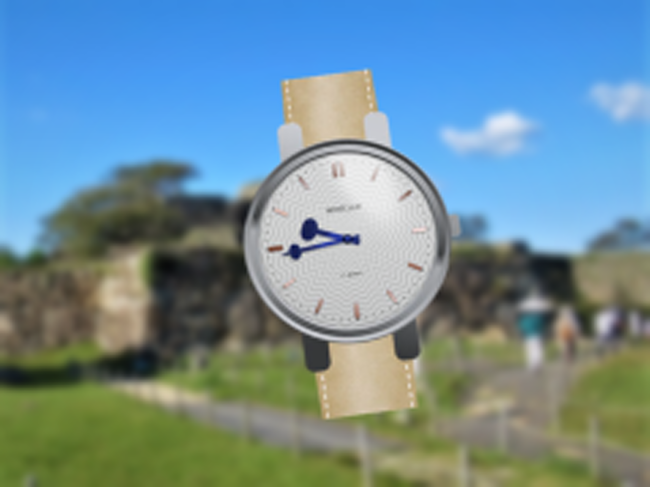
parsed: **9:44**
